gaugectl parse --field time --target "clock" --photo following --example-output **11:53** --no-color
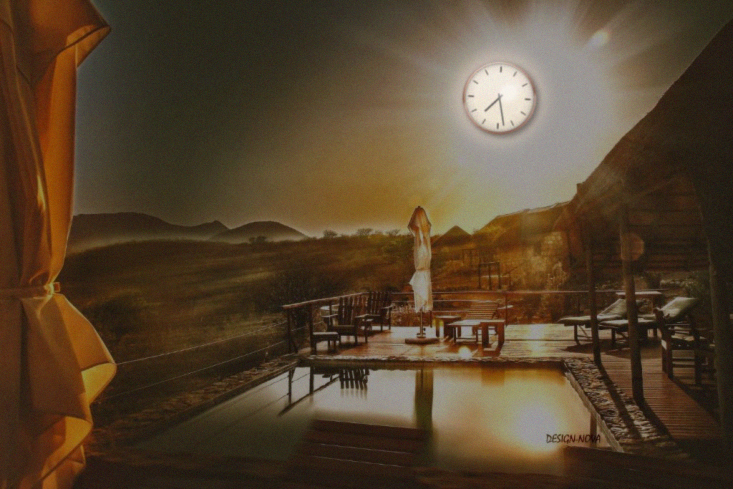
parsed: **7:28**
